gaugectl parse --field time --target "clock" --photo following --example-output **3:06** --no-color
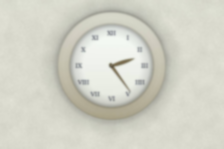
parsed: **2:24**
